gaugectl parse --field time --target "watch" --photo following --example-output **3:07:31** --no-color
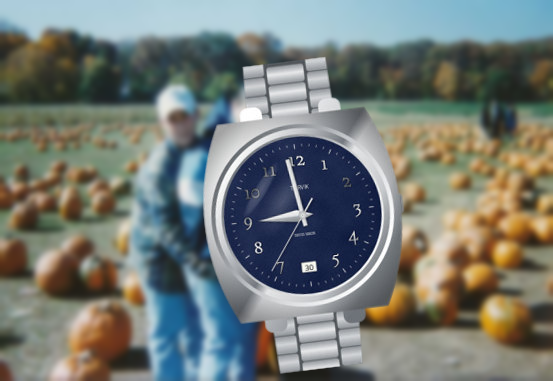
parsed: **8:58:36**
